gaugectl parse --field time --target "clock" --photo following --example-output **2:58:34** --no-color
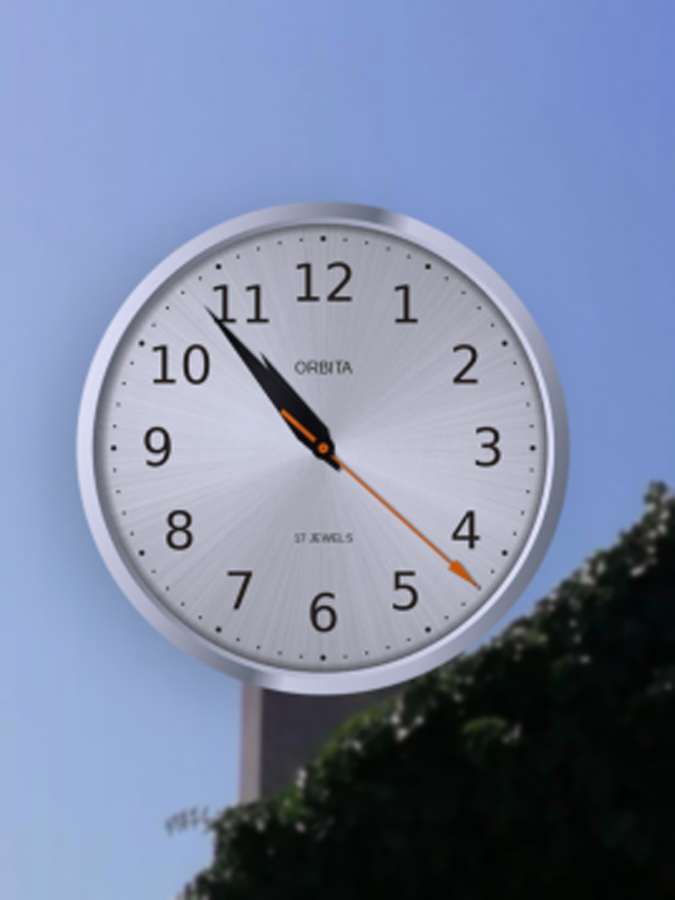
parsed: **10:53:22**
